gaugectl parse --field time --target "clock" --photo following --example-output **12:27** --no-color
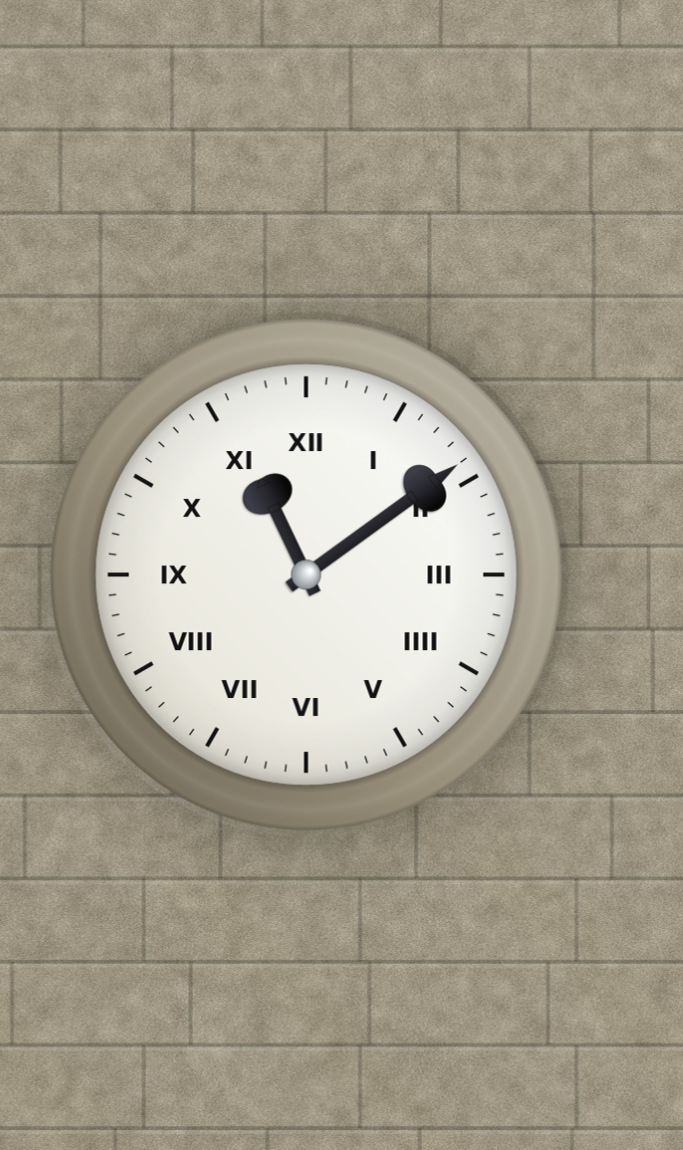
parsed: **11:09**
